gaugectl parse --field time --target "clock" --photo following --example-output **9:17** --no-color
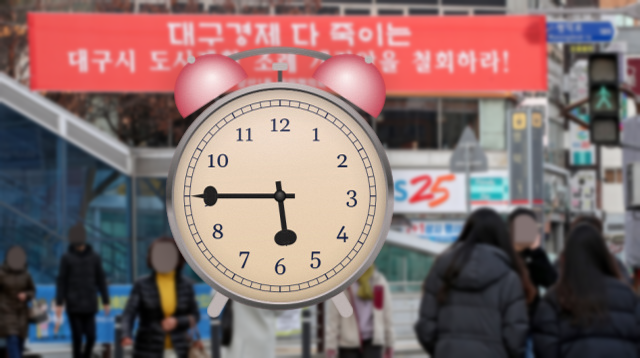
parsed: **5:45**
